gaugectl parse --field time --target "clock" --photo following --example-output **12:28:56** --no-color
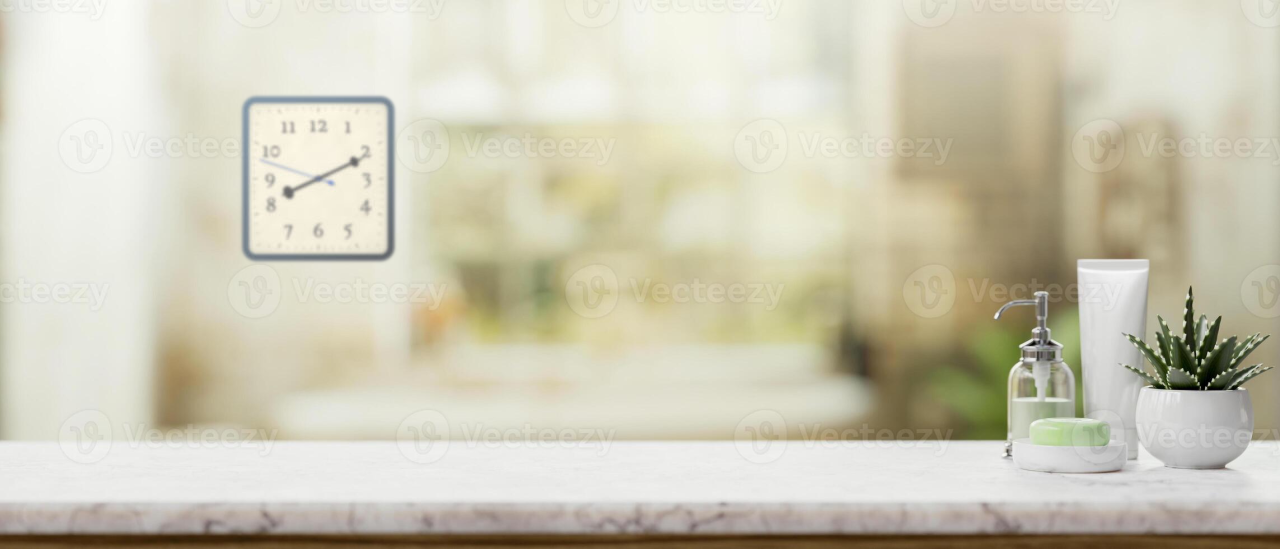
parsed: **8:10:48**
